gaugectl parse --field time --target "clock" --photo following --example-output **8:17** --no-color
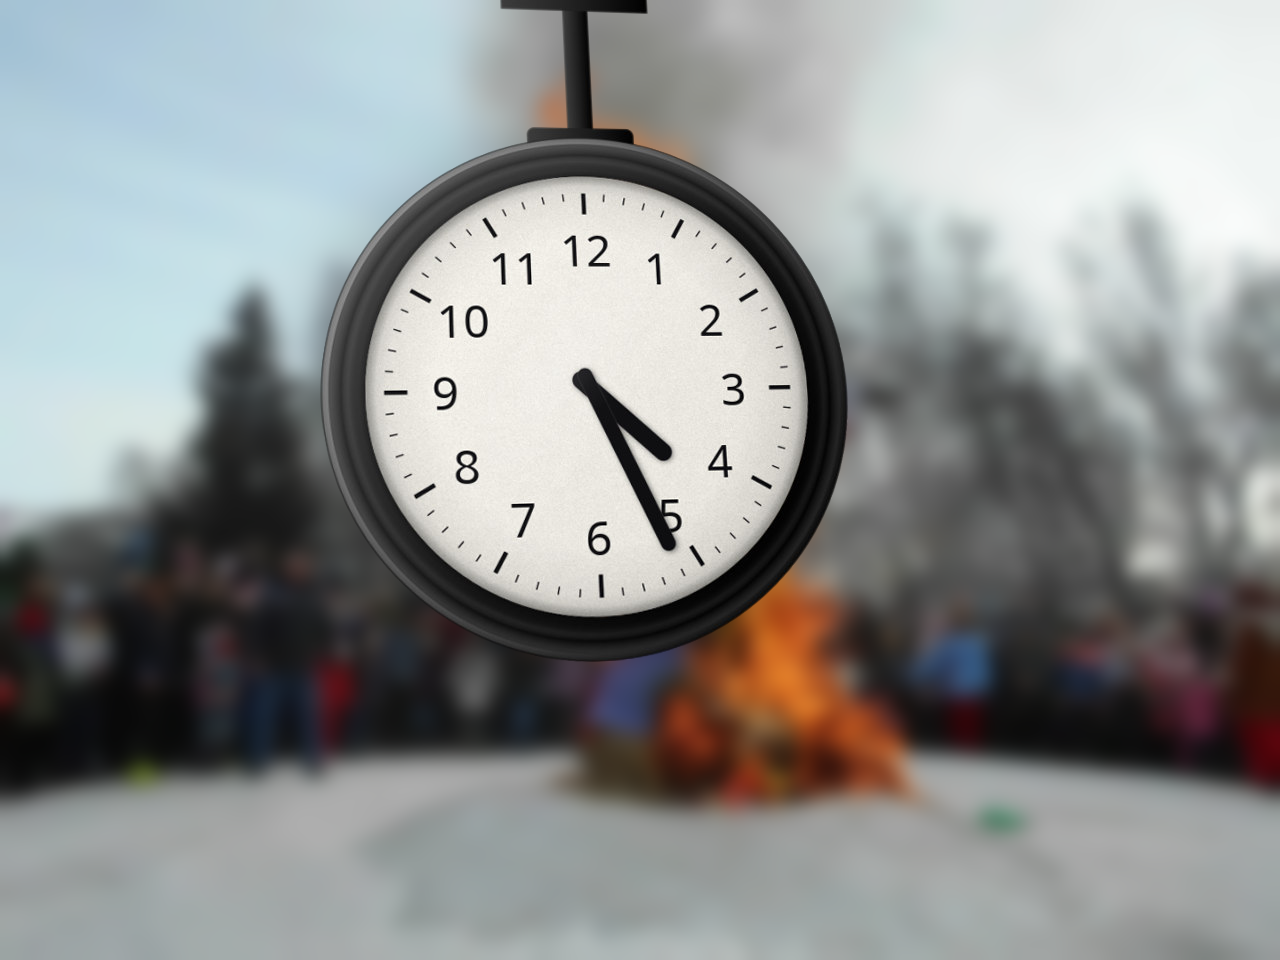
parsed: **4:26**
